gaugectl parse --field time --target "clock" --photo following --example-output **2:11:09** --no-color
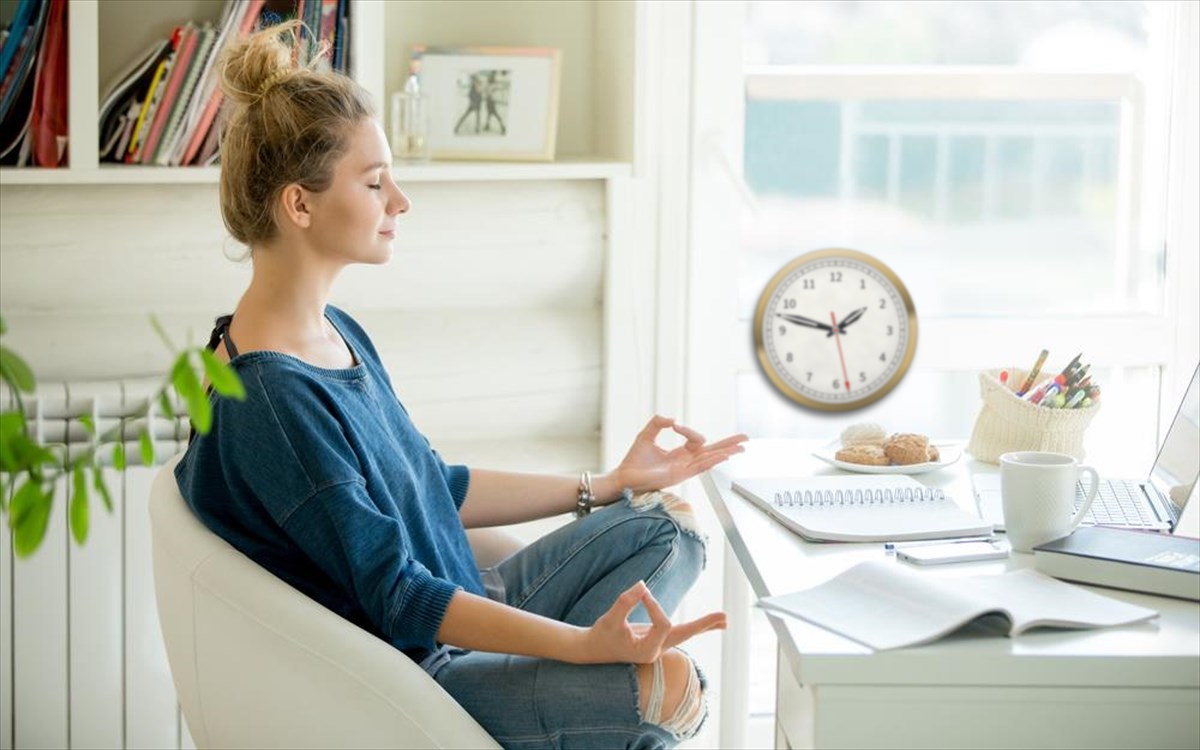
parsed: **1:47:28**
